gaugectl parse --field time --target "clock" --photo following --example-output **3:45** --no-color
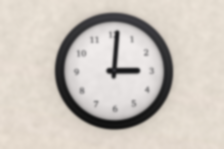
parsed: **3:01**
